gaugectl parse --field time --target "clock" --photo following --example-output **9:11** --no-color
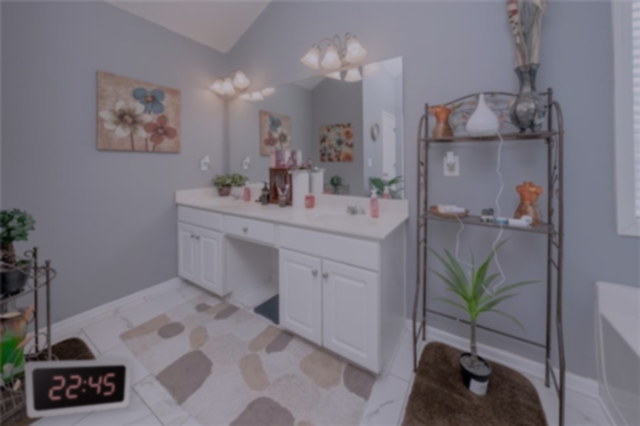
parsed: **22:45**
